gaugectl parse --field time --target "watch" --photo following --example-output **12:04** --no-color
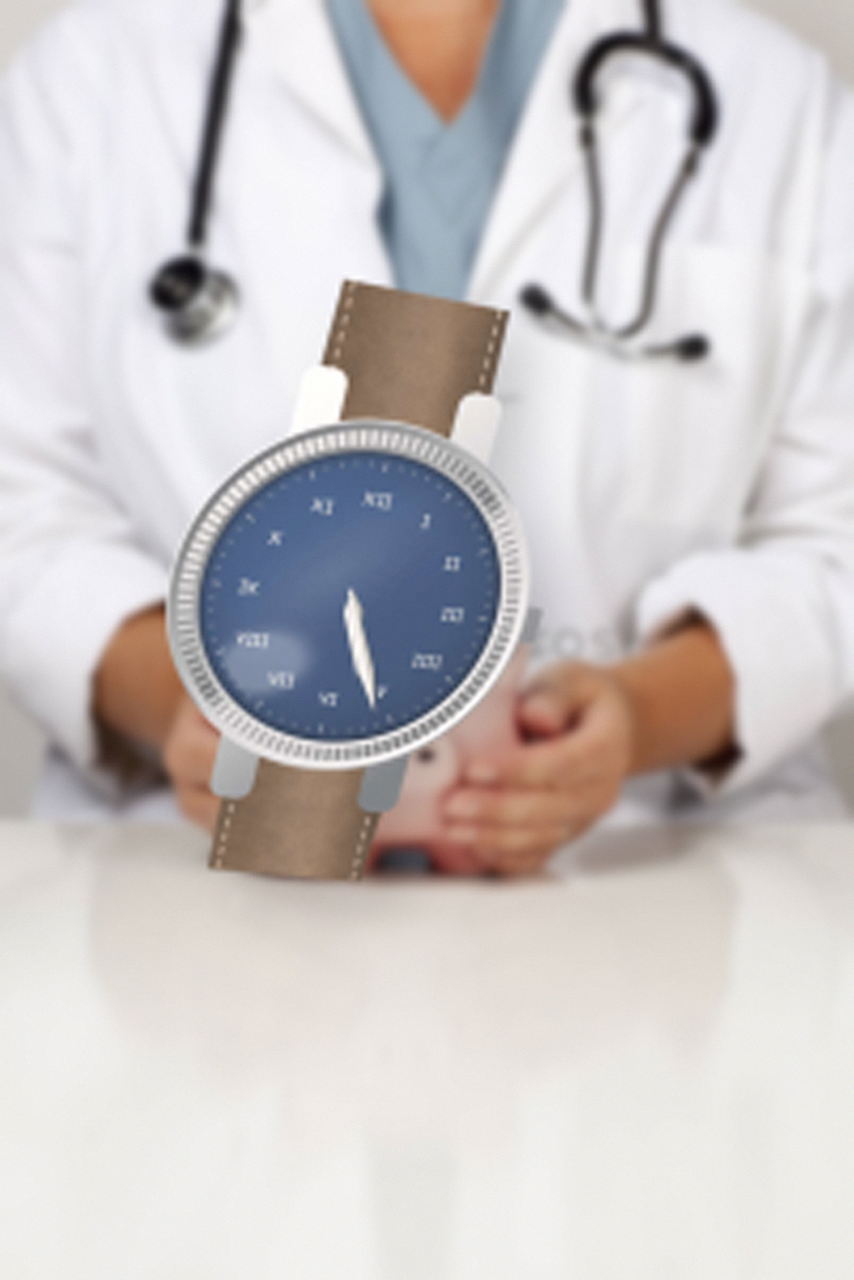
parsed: **5:26**
